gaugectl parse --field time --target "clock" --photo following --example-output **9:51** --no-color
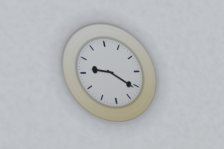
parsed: **9:21**
